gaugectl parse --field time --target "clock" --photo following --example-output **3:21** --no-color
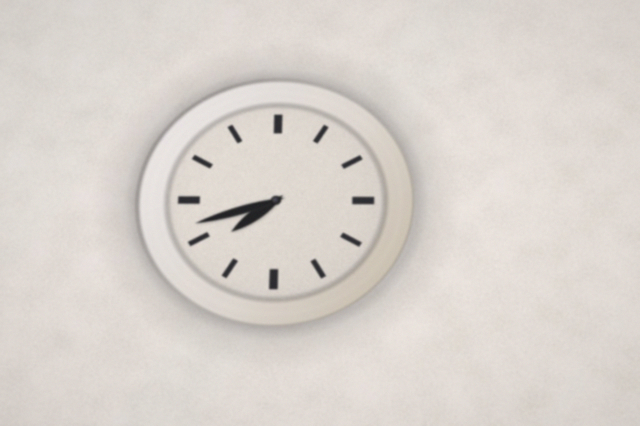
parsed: **7:42**
